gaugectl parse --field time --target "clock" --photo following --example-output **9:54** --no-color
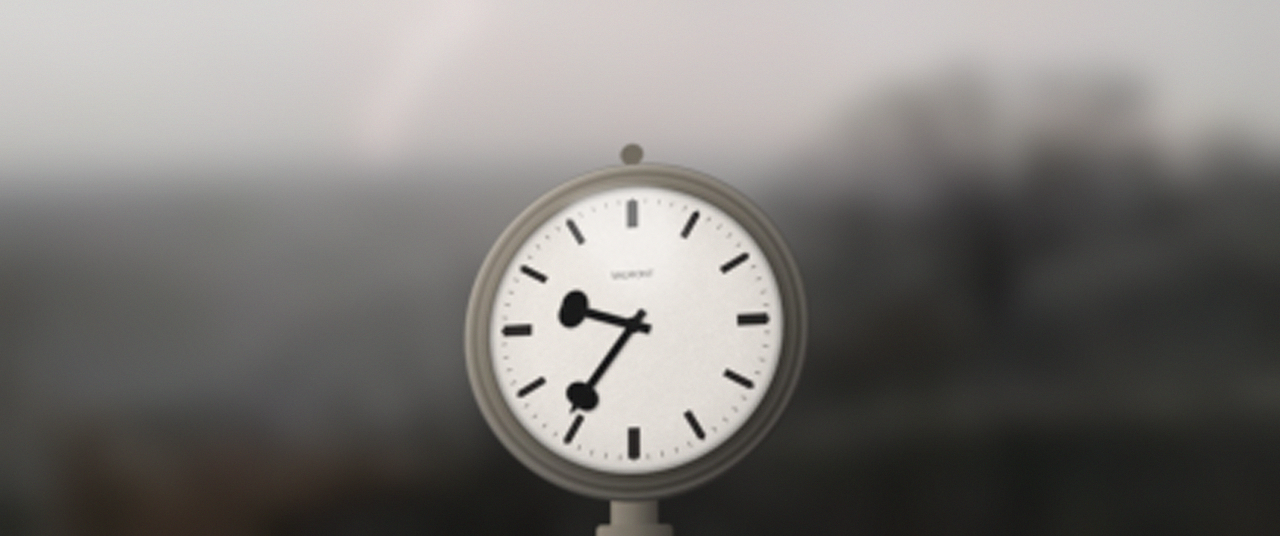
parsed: **9:36**
